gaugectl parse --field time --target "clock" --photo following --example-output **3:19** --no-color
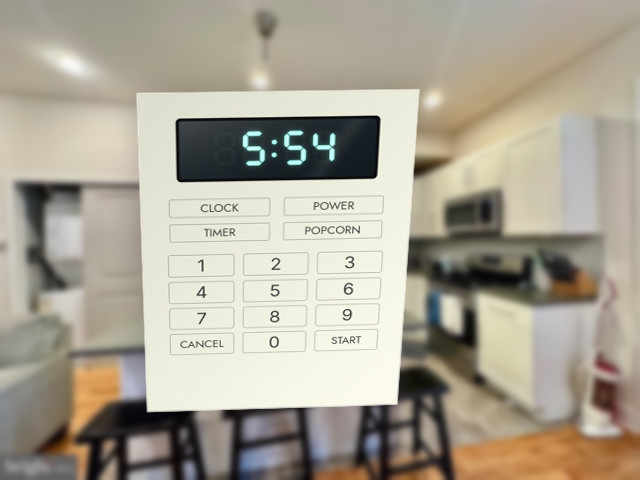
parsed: **5:54**
